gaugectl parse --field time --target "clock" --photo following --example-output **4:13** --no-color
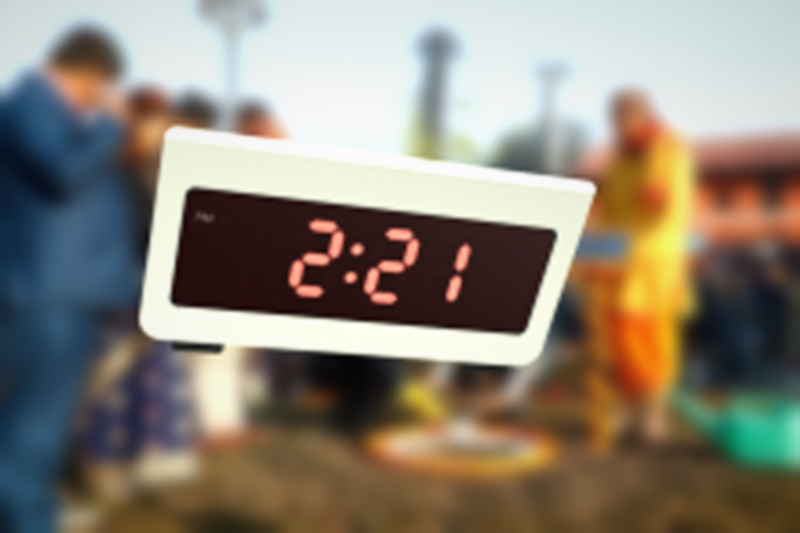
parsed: **2:21**
